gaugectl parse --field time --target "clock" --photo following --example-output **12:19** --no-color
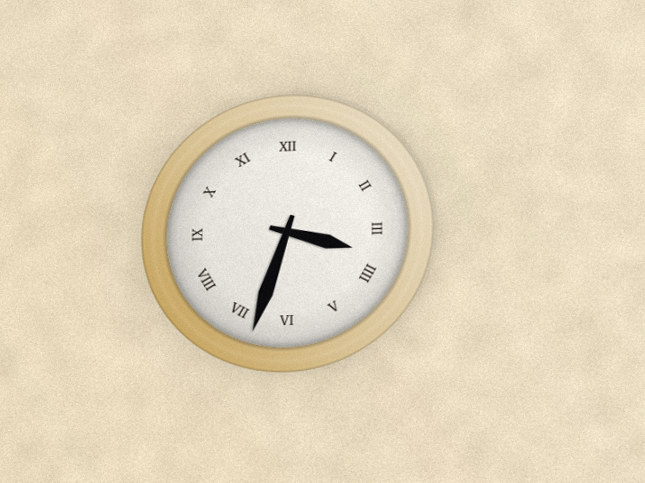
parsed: **3:33**
